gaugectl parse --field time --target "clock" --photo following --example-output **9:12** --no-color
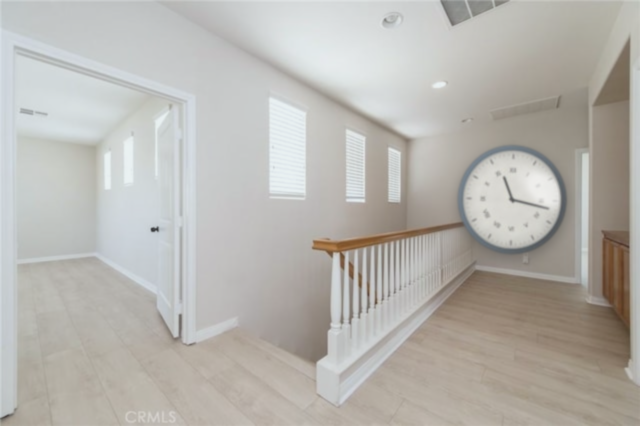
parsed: **11:17**
